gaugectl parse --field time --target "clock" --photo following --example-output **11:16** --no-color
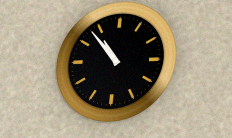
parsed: **10:53**
